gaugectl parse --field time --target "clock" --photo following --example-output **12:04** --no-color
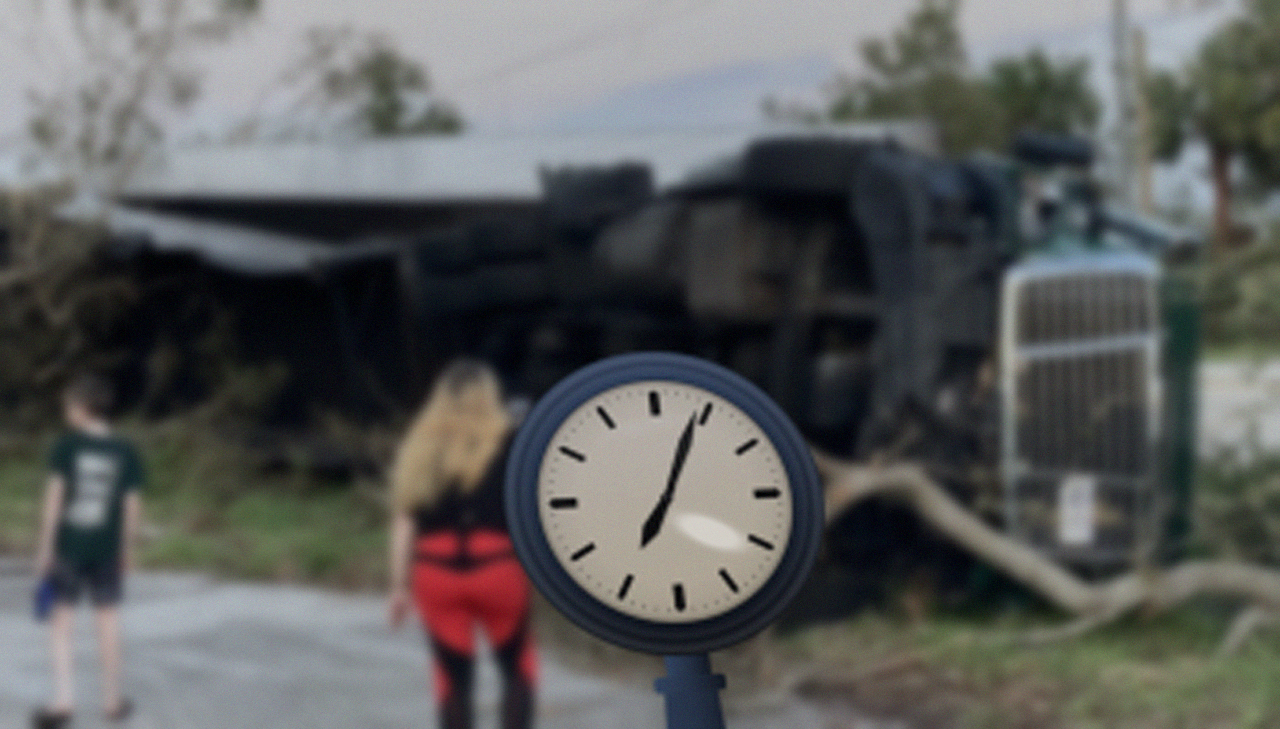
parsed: **7:04**
